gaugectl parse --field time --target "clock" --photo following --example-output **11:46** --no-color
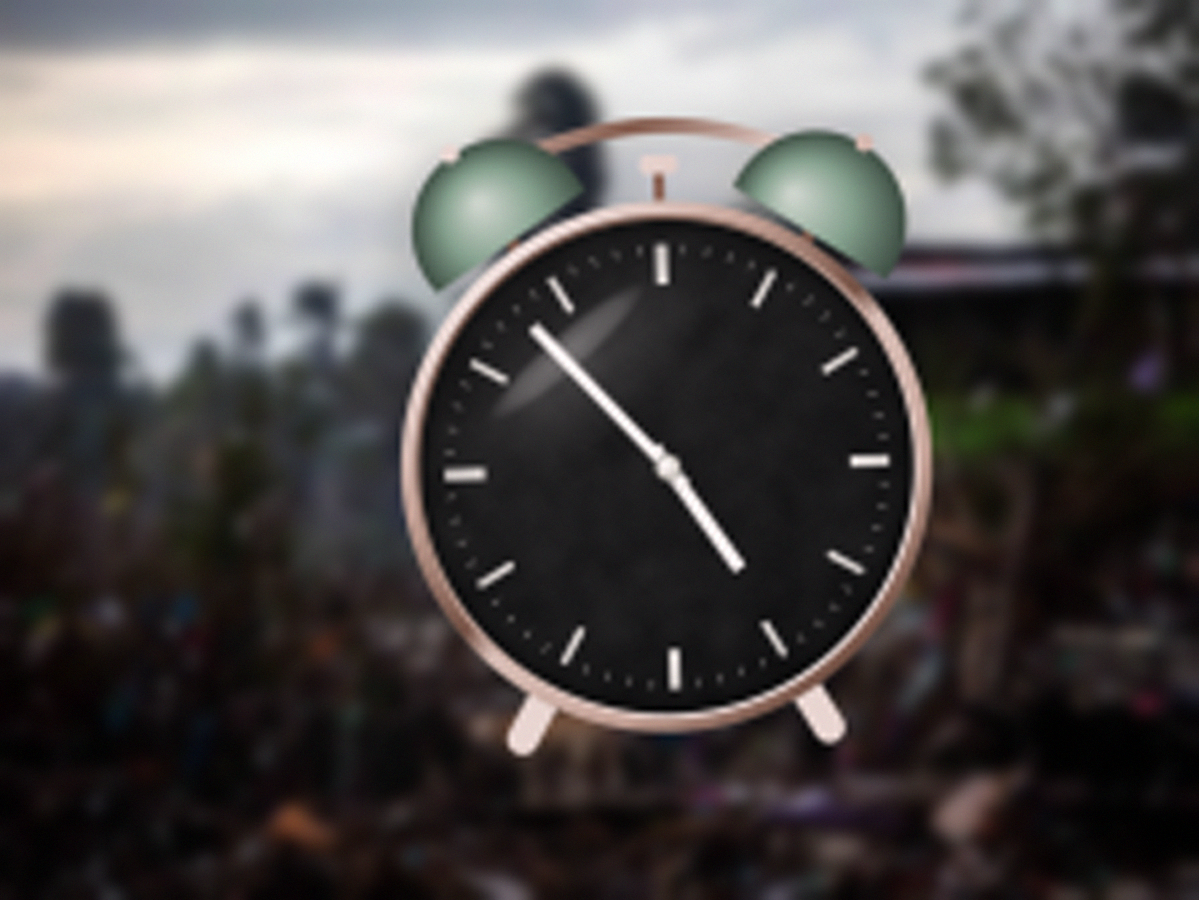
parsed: **4:53**
